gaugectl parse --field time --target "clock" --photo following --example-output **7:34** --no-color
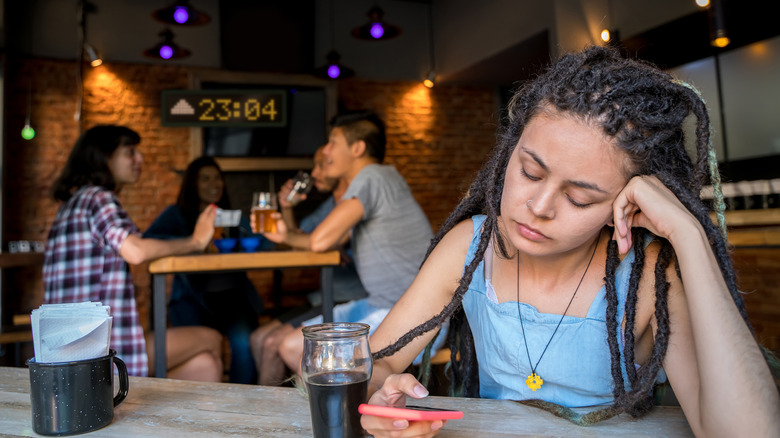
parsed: **23:04**
